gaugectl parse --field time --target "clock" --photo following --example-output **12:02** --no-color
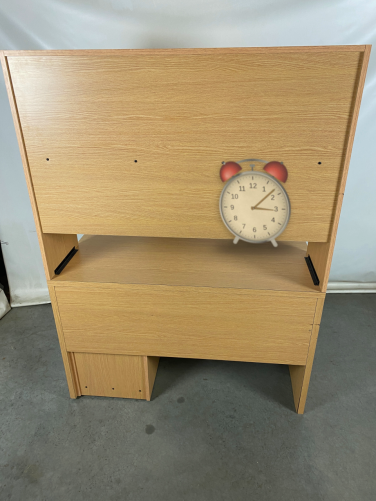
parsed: **3:08**
